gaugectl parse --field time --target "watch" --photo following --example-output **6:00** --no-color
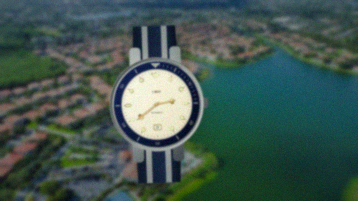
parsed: **2:39**
